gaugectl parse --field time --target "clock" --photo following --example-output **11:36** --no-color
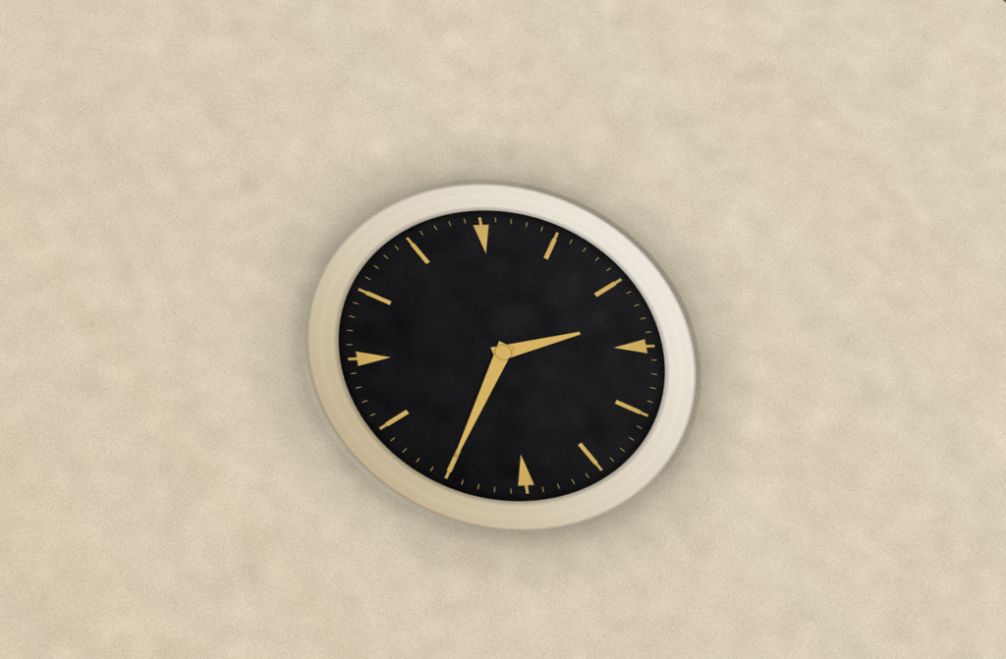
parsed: **2:35**
